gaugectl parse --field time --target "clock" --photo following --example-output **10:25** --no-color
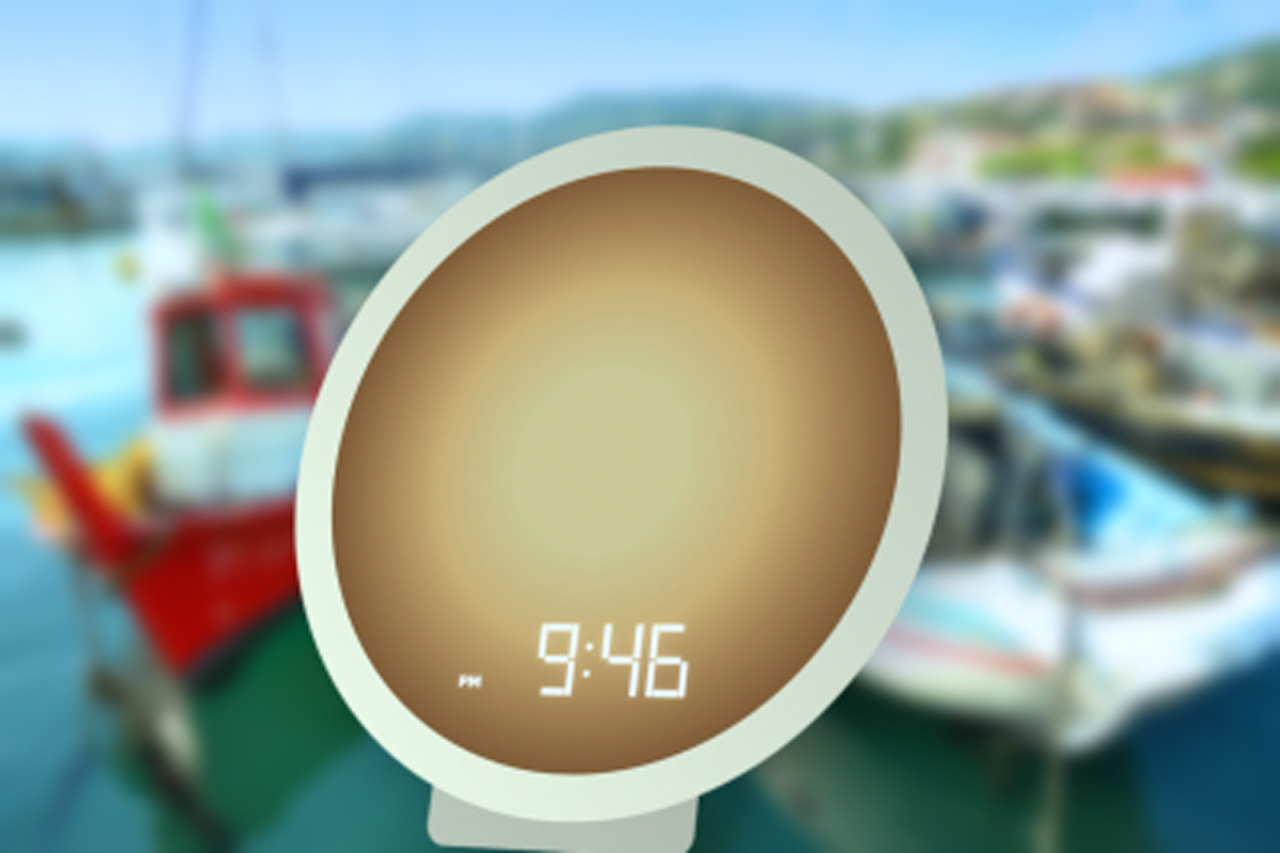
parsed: **9:46**
